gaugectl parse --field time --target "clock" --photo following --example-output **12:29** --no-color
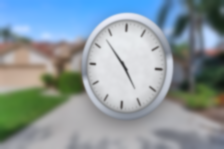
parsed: **4:53**
